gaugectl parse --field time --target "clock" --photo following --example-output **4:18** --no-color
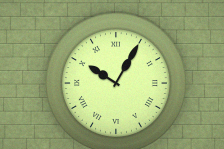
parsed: **10:05**
